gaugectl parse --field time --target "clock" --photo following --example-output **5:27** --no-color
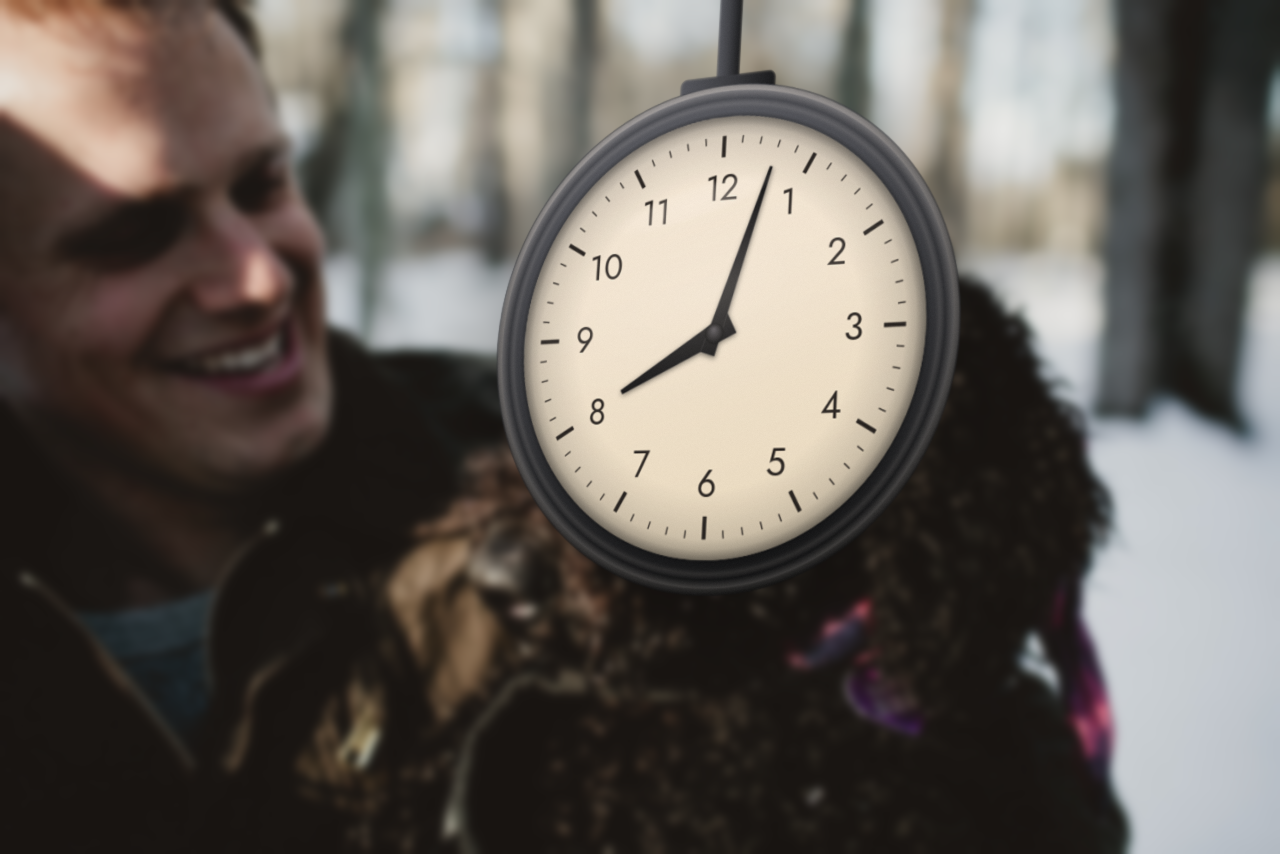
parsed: **8:03**
